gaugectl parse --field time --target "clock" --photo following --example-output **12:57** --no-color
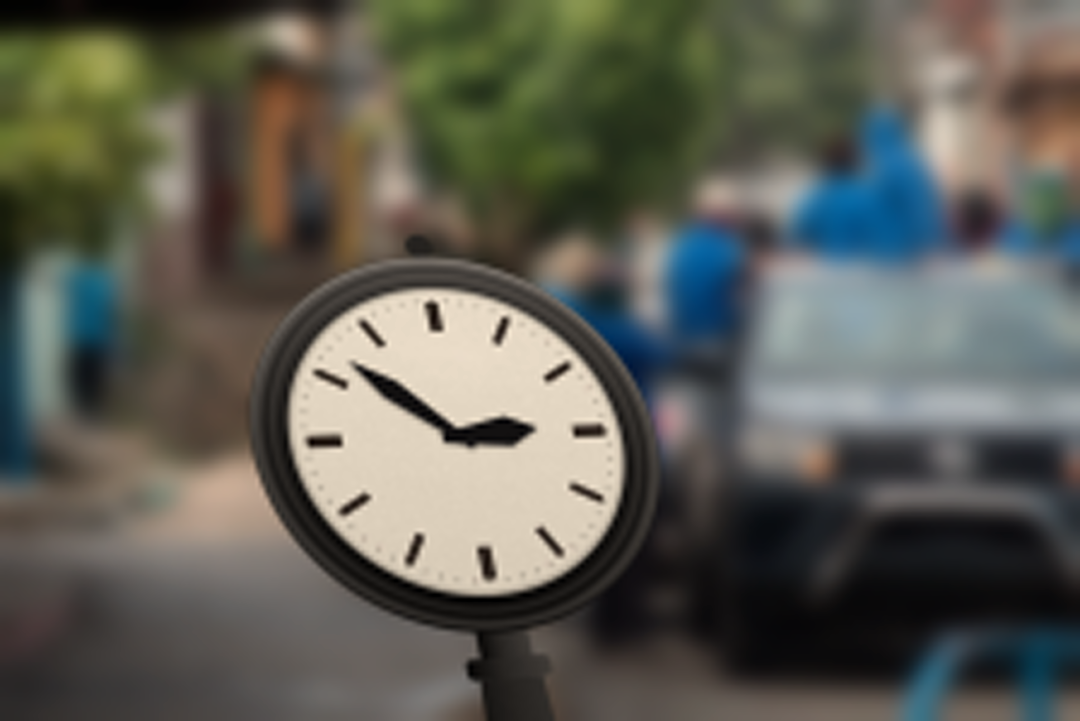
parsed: **2:52**
